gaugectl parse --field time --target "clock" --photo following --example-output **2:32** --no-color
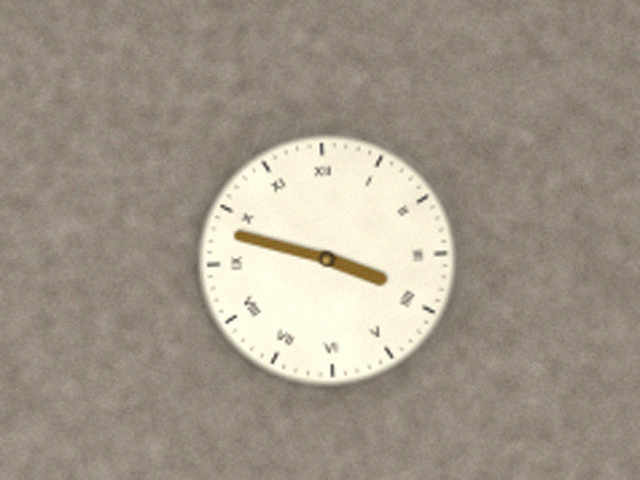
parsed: **3:48**
